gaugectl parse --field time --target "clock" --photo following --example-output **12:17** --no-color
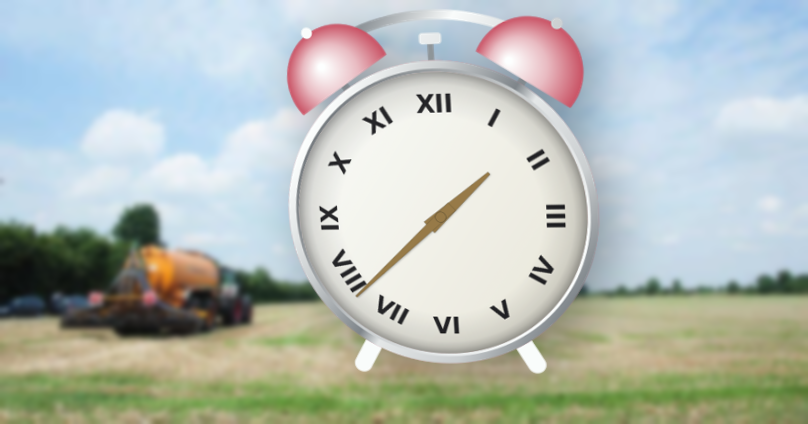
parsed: **1:38**
